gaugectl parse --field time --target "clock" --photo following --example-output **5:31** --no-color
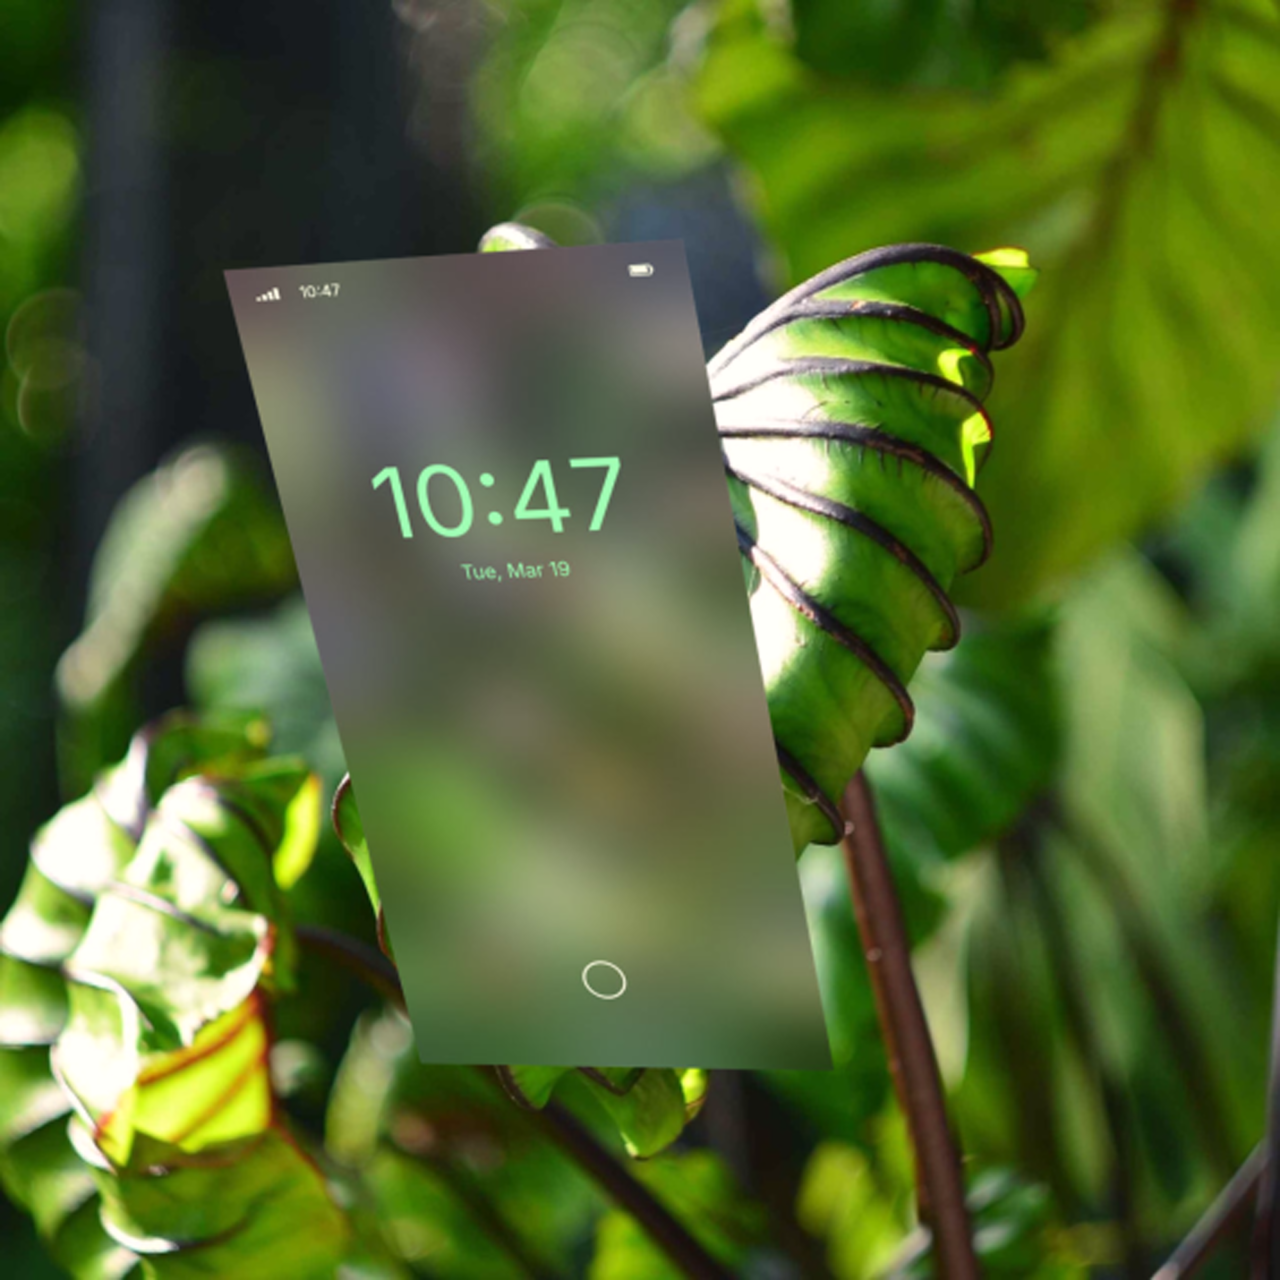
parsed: **10:47**
